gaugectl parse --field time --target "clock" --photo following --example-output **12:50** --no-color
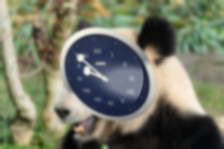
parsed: **9:53**
